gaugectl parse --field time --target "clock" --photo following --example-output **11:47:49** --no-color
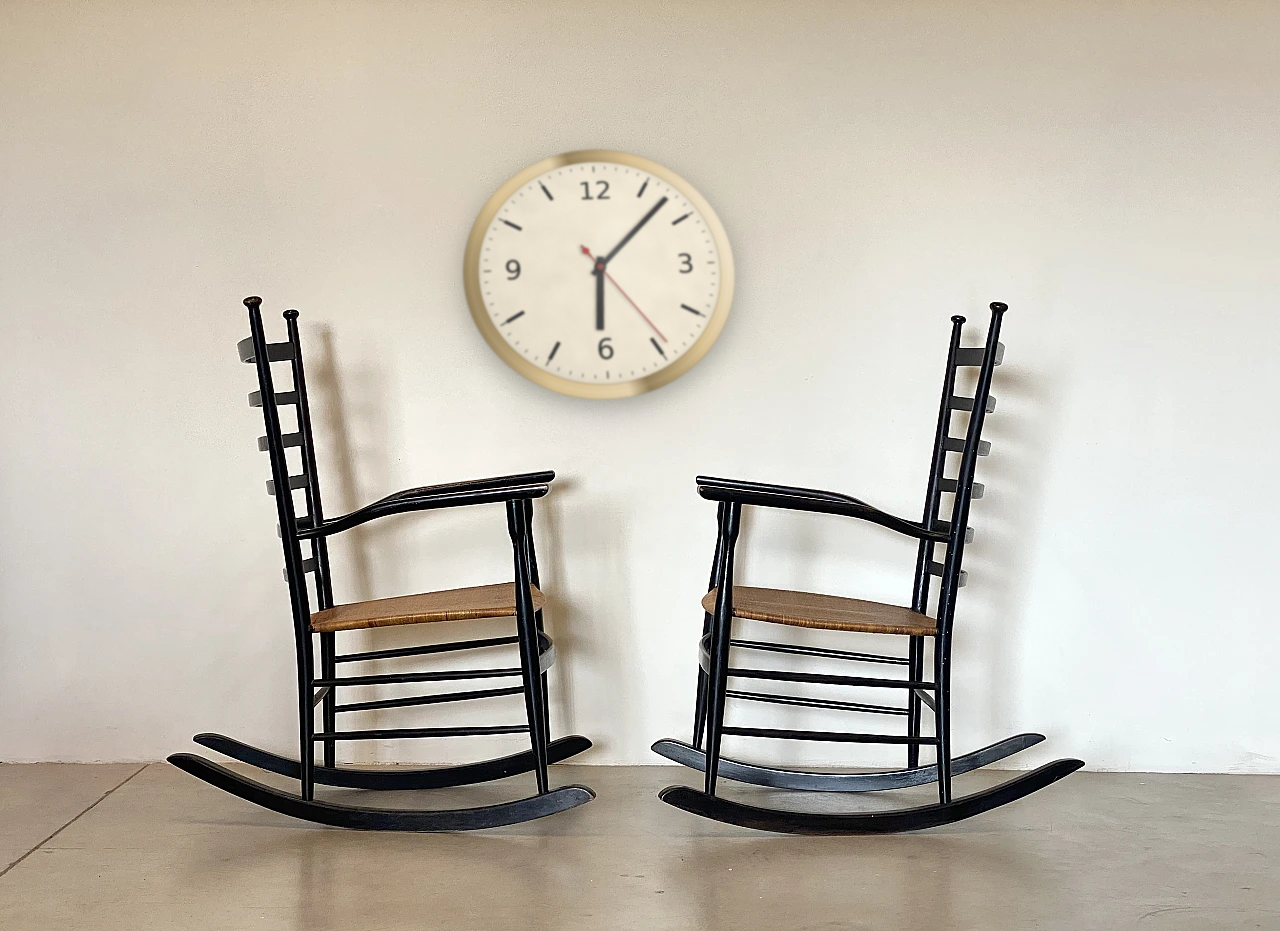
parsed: **6:07:24**
